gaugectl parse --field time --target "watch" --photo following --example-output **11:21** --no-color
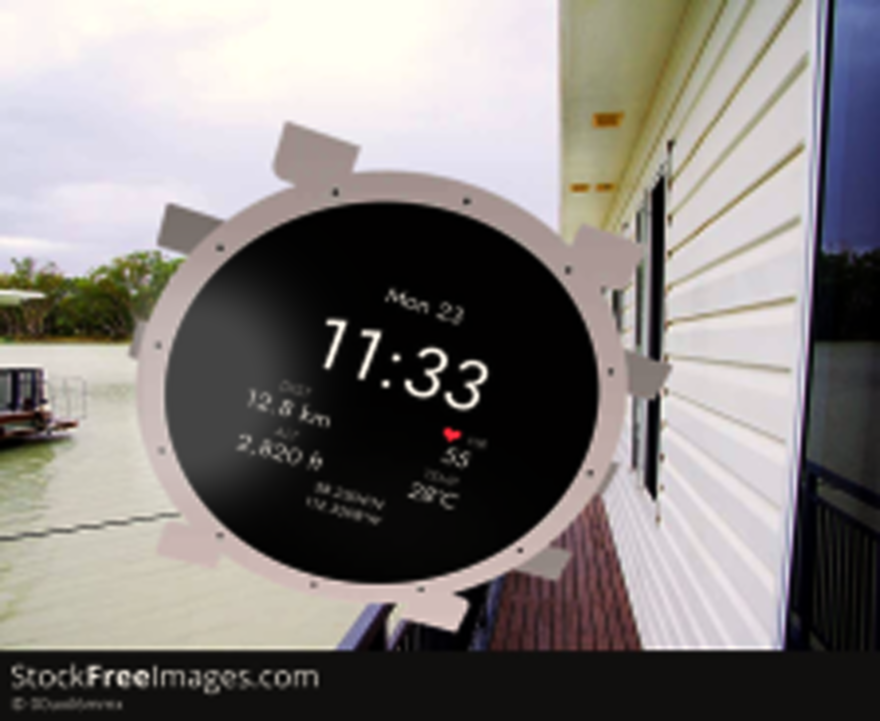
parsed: **11:33**
